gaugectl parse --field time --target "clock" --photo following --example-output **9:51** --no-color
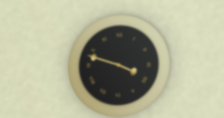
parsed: **3:48**
